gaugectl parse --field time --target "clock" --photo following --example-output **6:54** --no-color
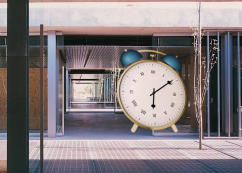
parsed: **6:09**
